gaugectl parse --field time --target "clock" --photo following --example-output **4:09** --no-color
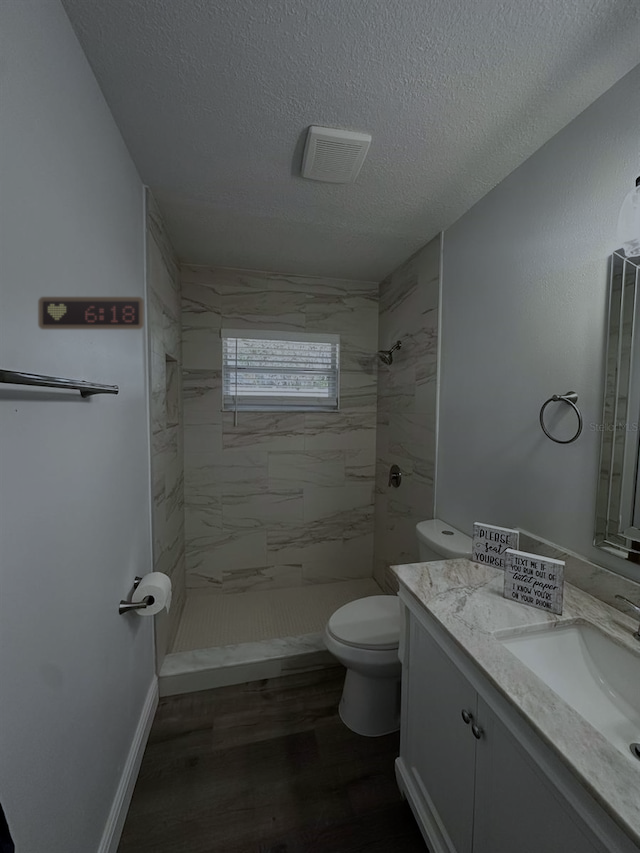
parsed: **6:18**
